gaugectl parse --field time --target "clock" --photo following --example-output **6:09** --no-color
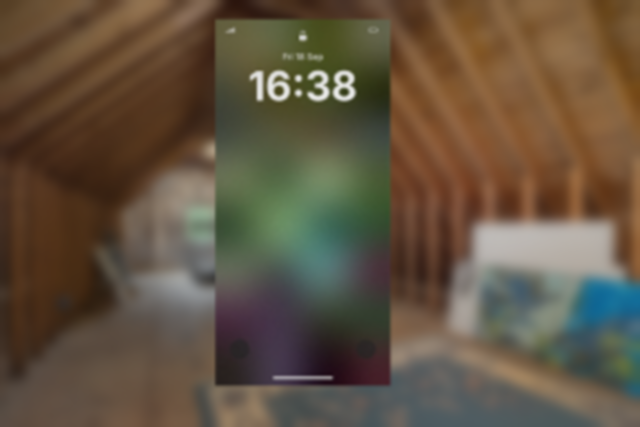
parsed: **16:38**
